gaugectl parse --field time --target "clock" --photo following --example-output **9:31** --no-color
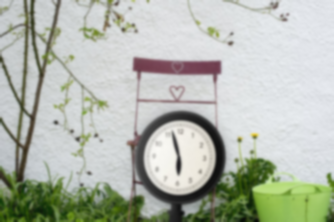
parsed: **5:57**
